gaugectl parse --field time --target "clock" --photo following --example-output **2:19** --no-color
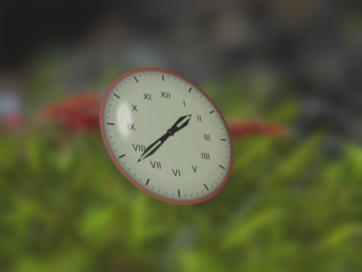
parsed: **1:38**
